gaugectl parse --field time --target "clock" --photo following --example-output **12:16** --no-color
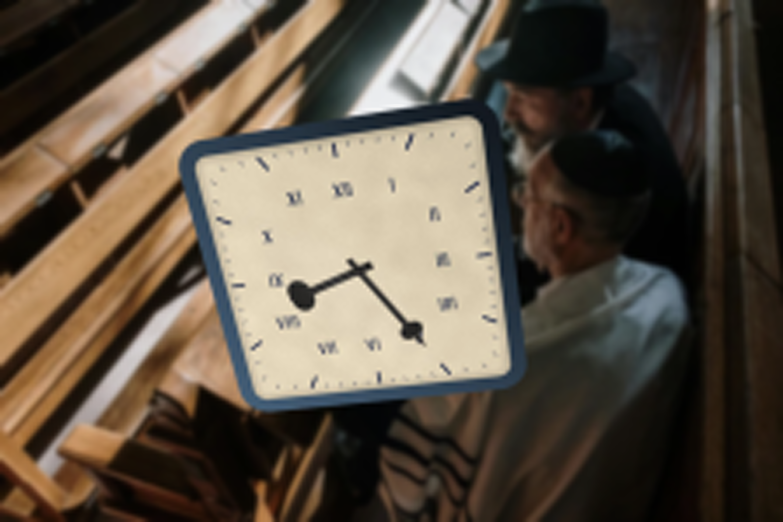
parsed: **8:25**
